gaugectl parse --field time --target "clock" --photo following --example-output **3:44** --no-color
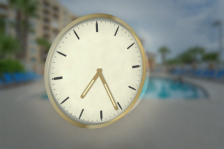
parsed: **7:26**
